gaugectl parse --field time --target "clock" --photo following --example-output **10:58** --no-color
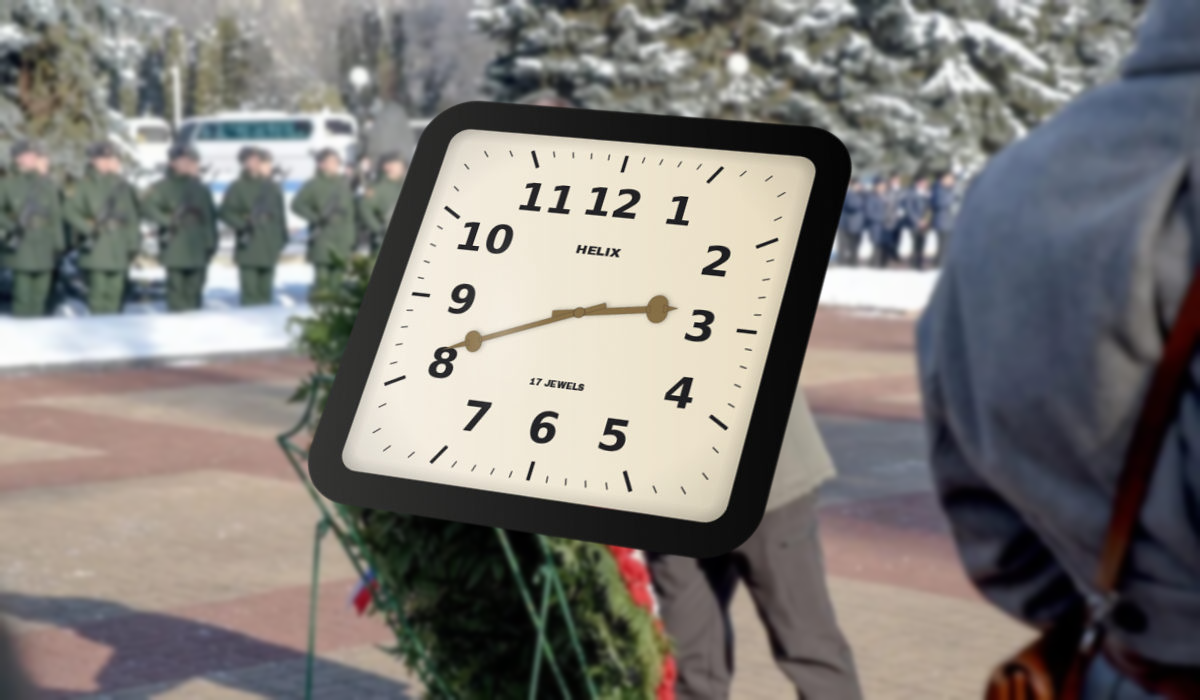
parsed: **2:41**
